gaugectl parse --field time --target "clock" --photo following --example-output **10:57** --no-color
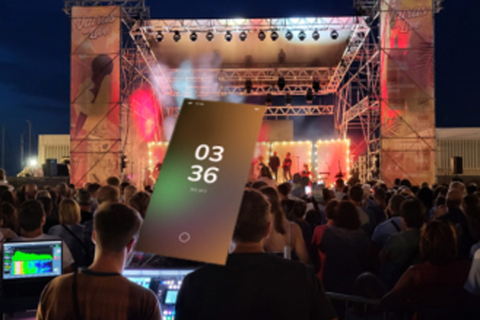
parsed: **3:36**
